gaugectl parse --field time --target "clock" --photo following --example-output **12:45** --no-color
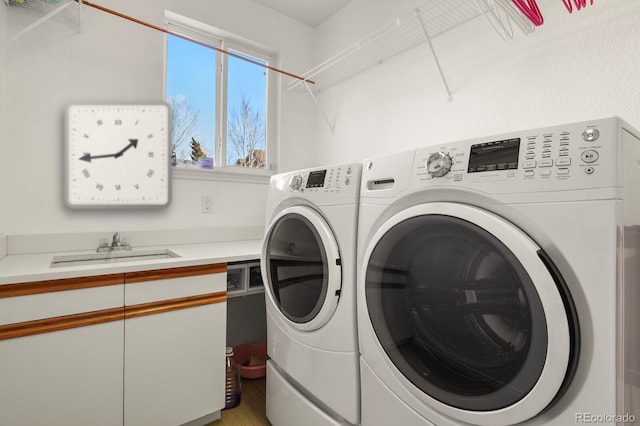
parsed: **1:44**
